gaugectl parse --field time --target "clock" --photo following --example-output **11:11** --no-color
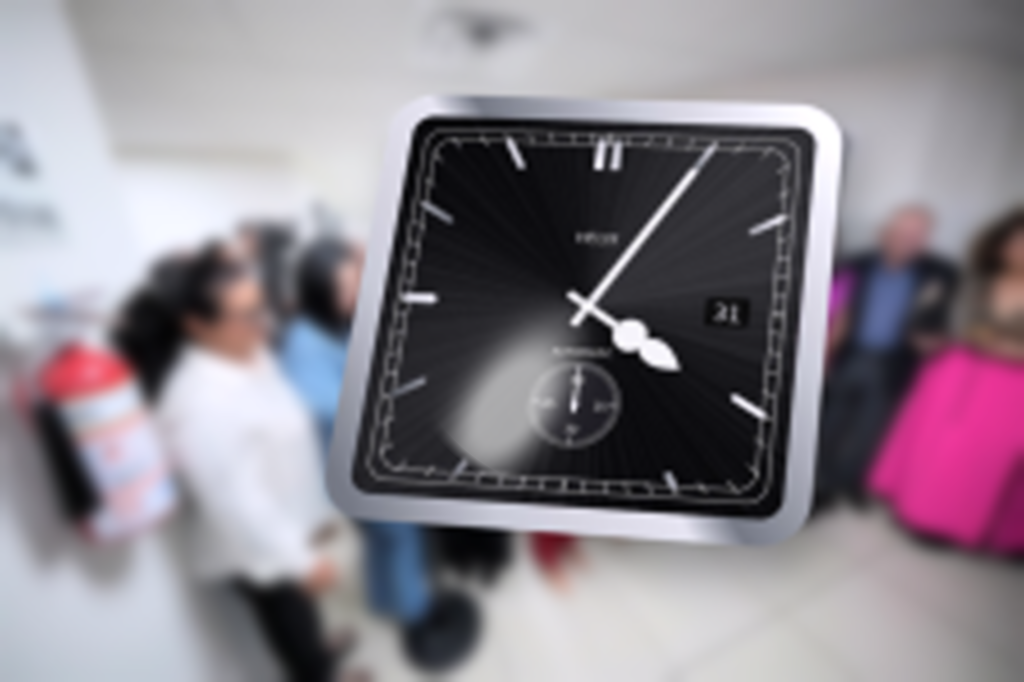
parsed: **4:05**
